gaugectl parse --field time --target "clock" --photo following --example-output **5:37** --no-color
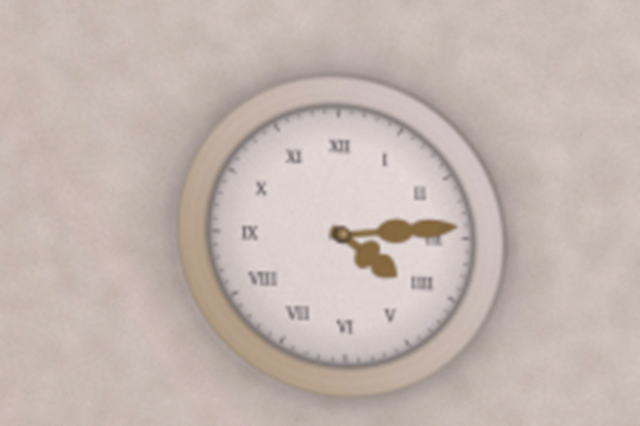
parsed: **4:14**
